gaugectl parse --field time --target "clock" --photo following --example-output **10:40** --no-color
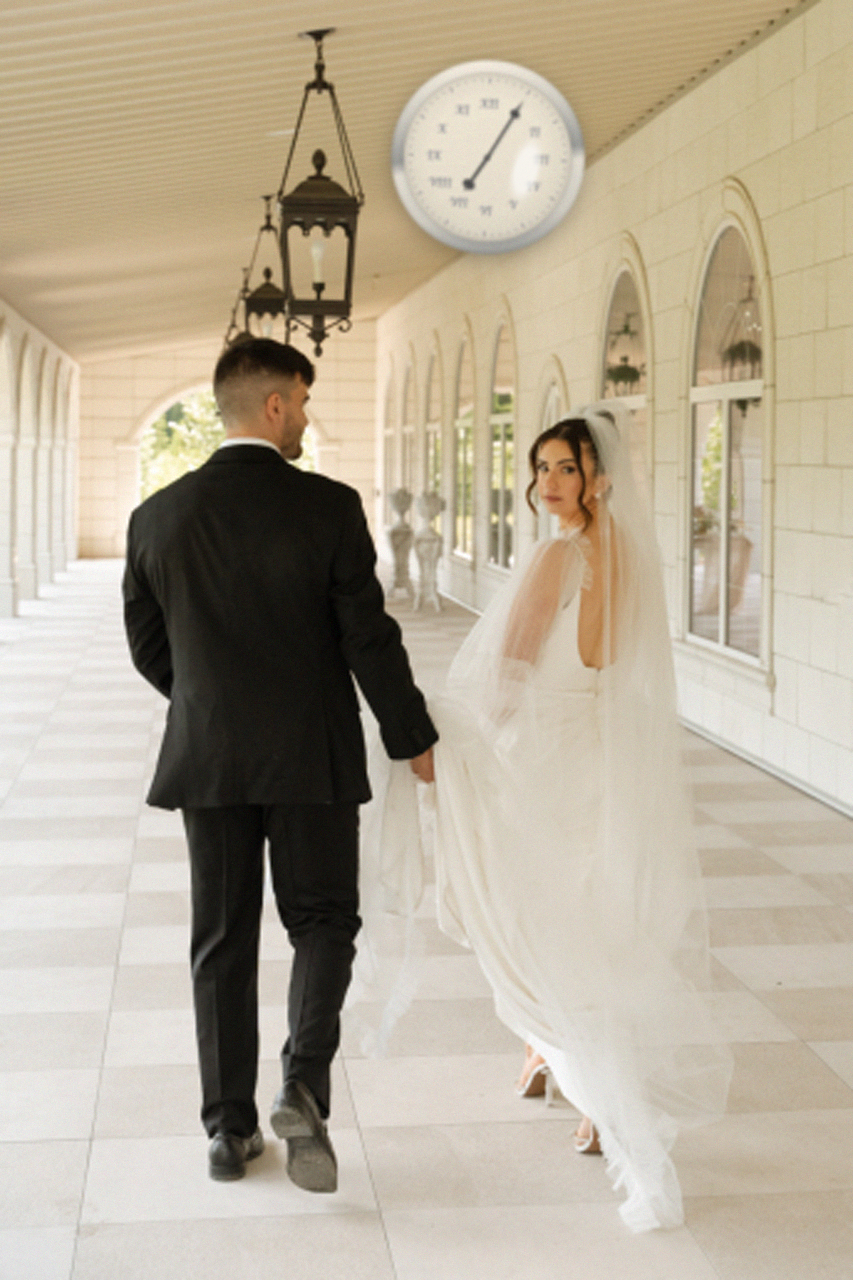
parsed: **7:05**
